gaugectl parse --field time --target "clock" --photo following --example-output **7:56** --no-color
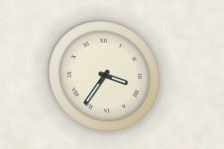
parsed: **3:36**
